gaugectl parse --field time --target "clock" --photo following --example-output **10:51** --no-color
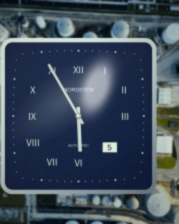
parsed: **5:55**
